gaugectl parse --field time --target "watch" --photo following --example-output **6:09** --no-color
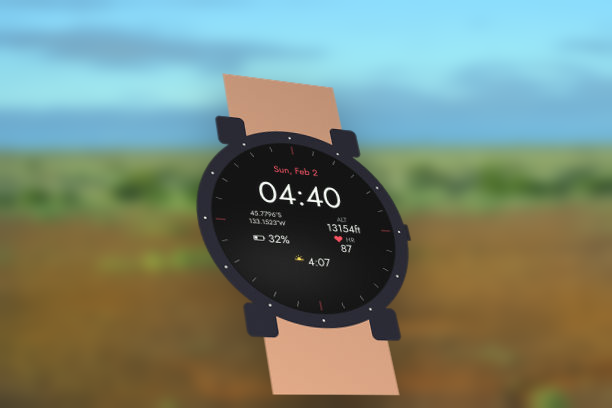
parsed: **4:40**
